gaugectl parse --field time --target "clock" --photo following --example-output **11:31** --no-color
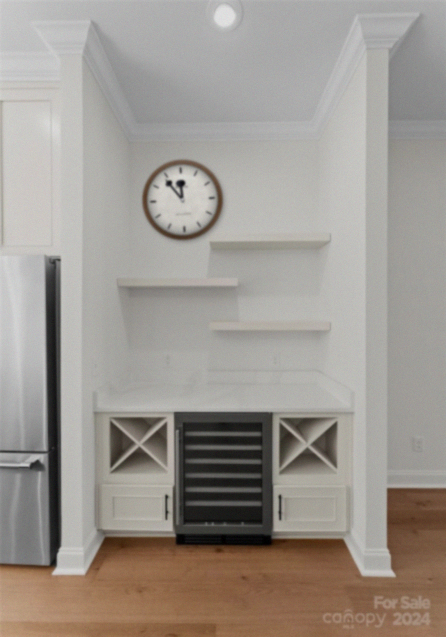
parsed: **11:54**
